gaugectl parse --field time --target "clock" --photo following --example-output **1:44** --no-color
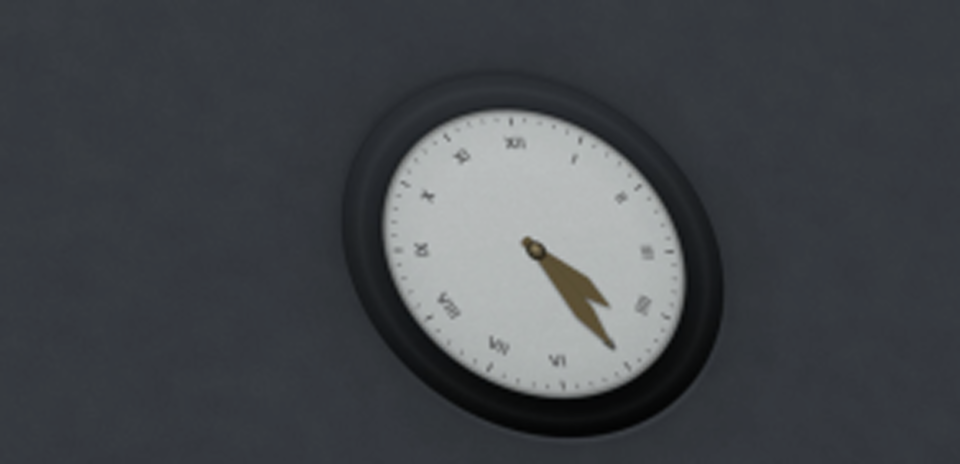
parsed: **4:25**
